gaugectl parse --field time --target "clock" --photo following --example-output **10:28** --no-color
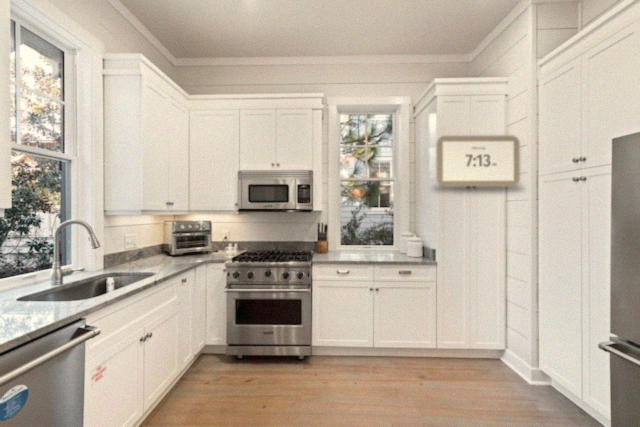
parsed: **7:13**
